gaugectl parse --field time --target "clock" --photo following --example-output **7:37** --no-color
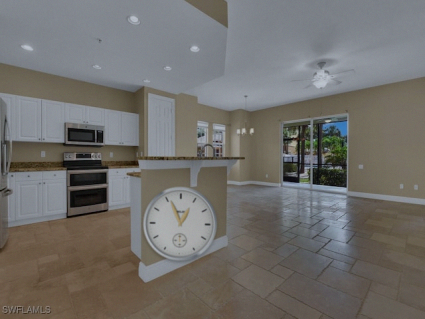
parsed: **12:56**
